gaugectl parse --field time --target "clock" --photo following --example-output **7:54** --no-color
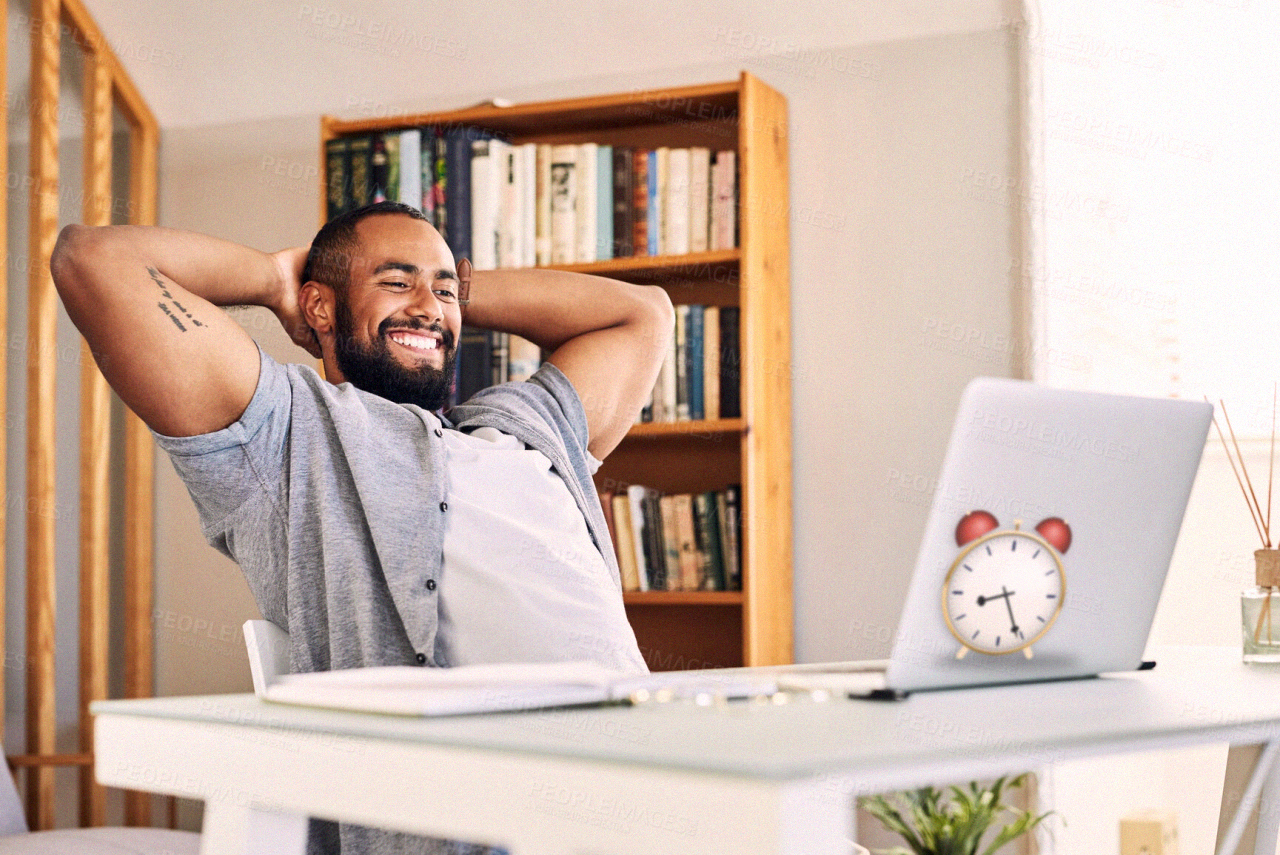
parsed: **8:26**
